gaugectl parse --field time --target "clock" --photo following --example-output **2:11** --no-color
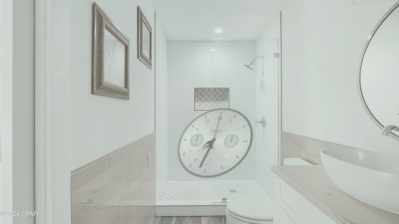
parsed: **7:32**
